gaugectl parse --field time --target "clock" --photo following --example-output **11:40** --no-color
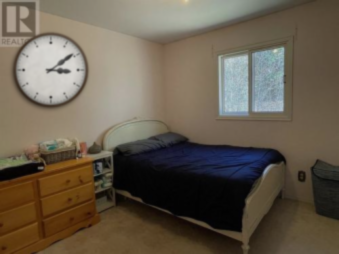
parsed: **3:09**
